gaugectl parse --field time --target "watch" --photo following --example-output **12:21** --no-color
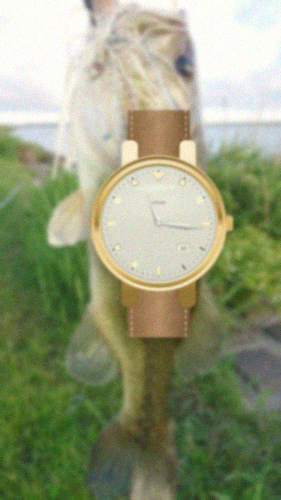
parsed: **11:16**
